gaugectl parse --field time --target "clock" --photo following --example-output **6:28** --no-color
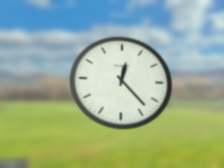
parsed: **12:23**
